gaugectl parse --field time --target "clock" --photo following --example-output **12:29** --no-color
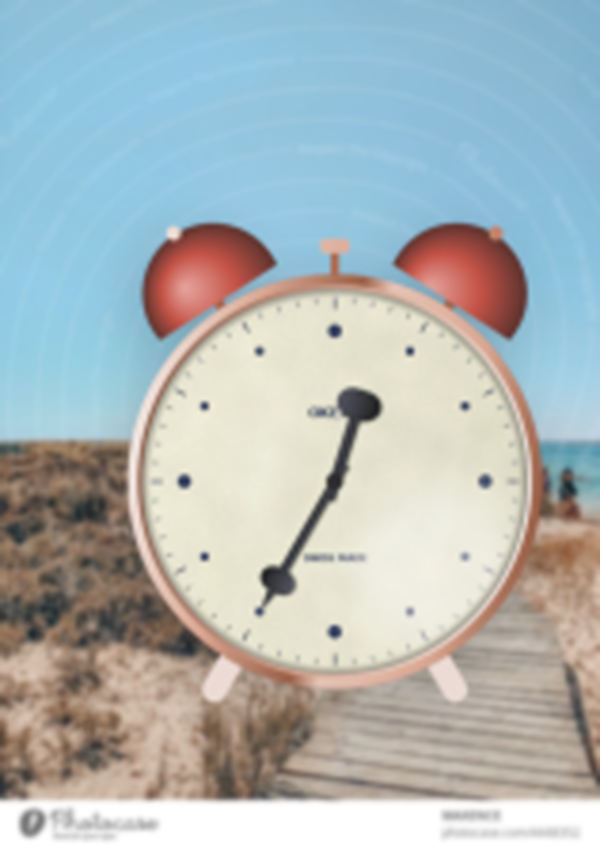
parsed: **12:35**
